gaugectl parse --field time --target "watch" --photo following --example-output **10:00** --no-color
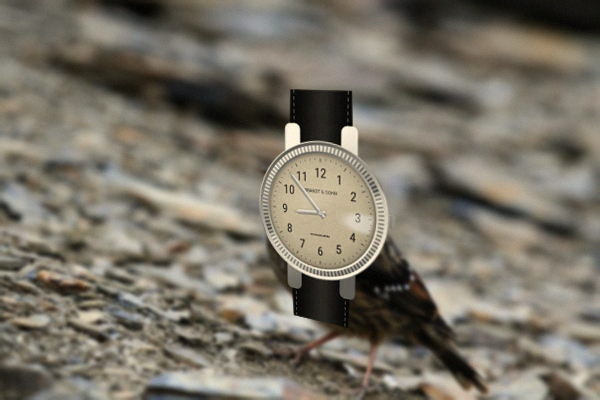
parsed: **8:53**
